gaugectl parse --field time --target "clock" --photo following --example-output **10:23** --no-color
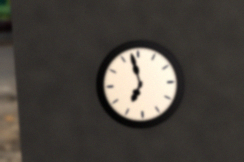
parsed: **6:58**
